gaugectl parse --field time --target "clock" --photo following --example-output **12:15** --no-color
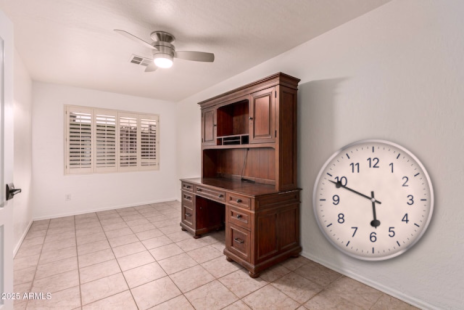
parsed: **5:49**
